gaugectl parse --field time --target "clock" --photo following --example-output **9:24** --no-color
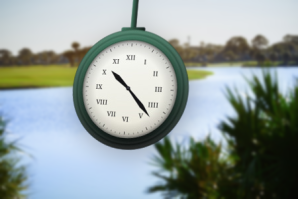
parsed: **10:23**
